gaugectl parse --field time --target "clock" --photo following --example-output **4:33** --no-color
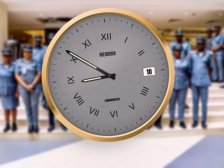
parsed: **8:51**
